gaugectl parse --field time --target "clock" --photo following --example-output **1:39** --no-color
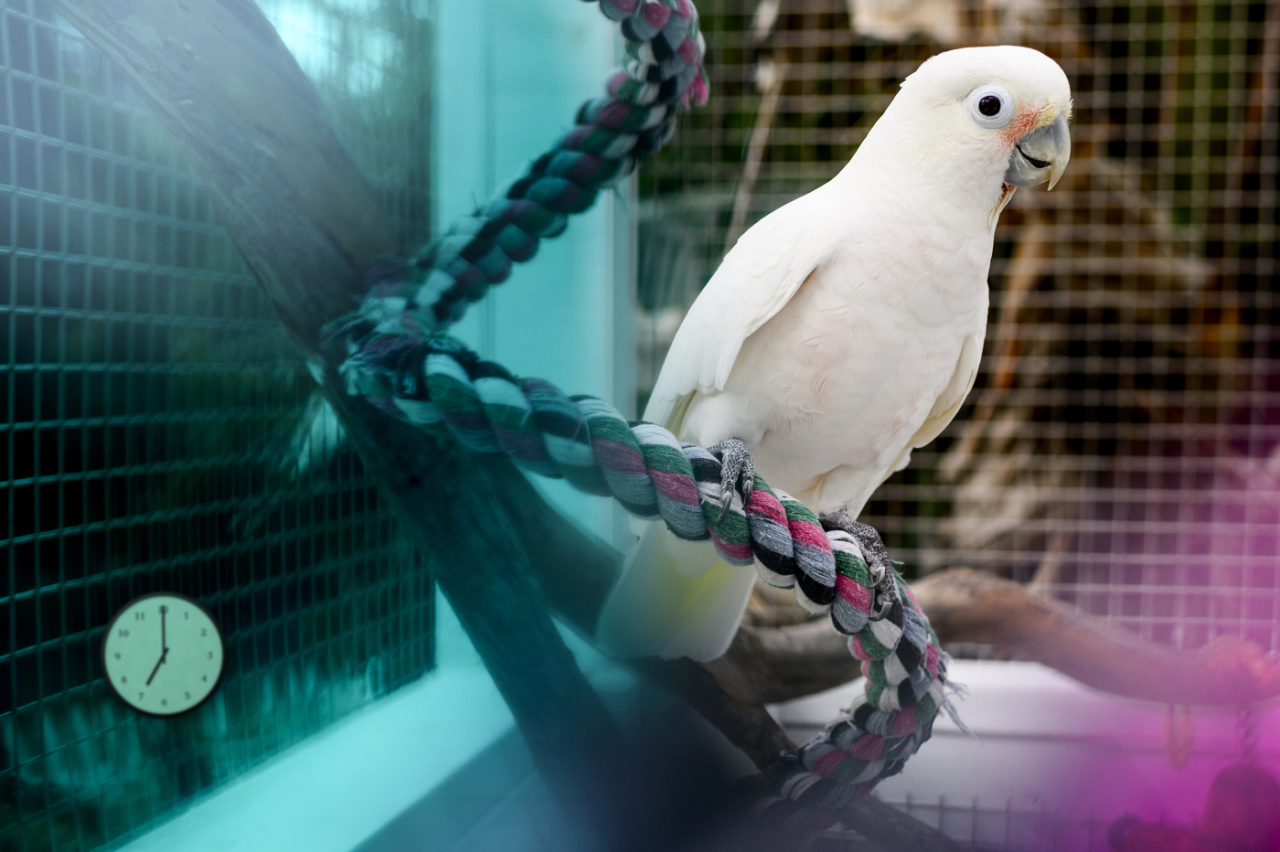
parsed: **7:00**
